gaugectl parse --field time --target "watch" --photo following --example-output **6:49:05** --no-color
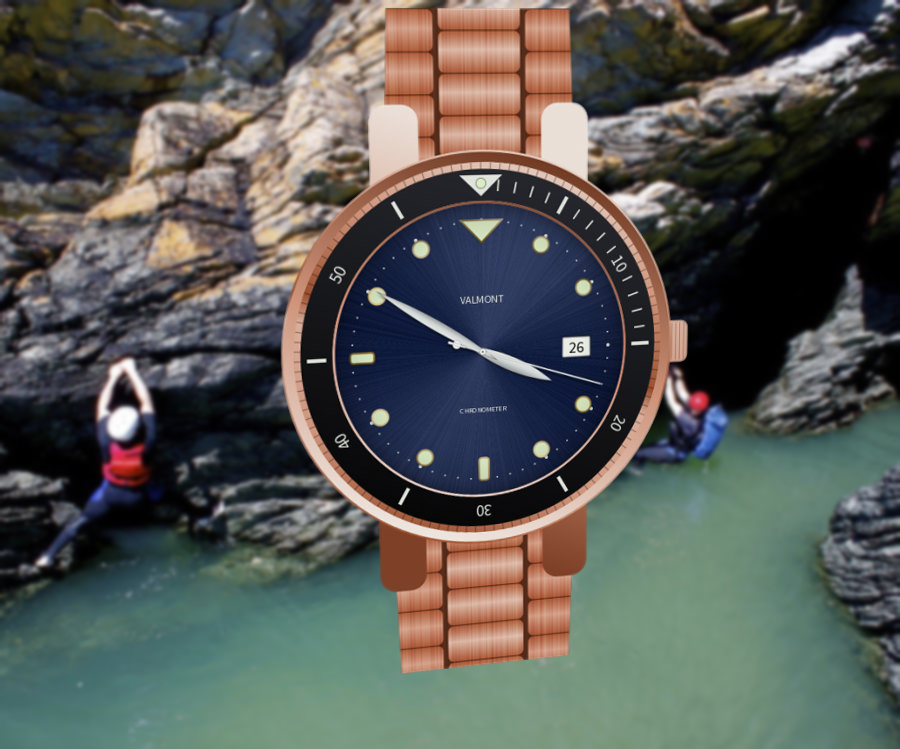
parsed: **3:50:18**
